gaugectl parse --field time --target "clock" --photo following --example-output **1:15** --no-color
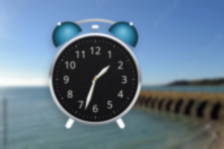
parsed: **1:33**
